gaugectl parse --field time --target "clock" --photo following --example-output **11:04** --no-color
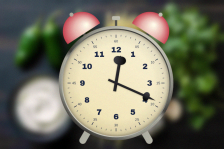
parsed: **12:19**
